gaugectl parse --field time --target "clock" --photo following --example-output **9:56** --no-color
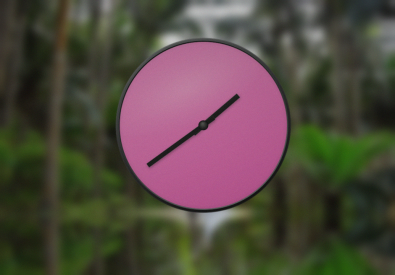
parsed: **1:39**
